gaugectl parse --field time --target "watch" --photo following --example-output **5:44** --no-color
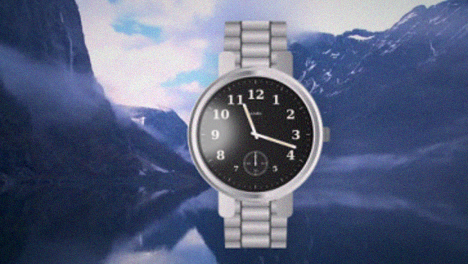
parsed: **11:18**
